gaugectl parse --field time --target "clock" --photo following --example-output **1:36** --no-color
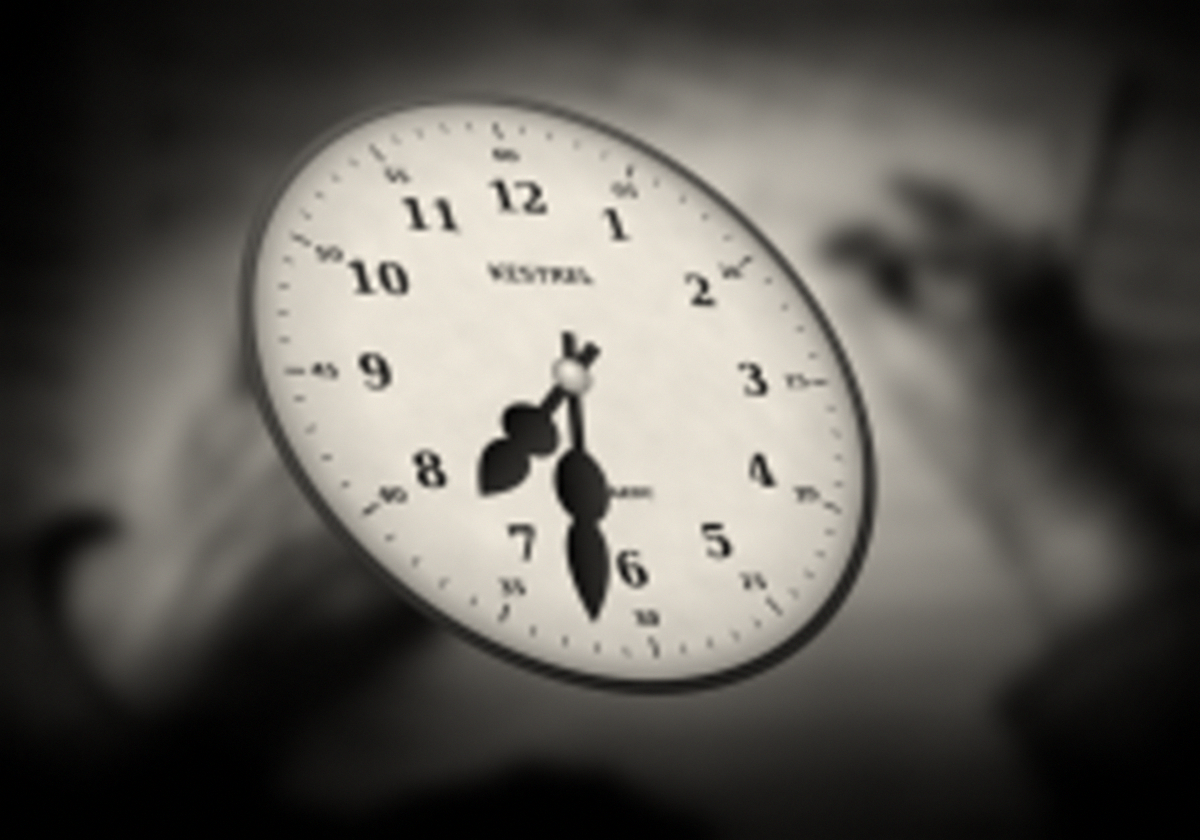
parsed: **7:32**
